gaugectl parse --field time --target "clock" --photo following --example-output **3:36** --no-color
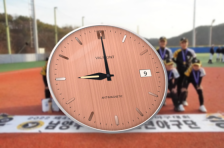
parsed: **9:00**
